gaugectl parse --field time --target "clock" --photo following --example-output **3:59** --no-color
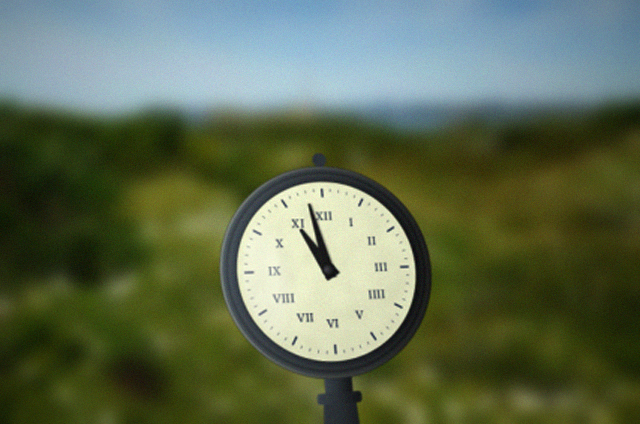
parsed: **10:58**
